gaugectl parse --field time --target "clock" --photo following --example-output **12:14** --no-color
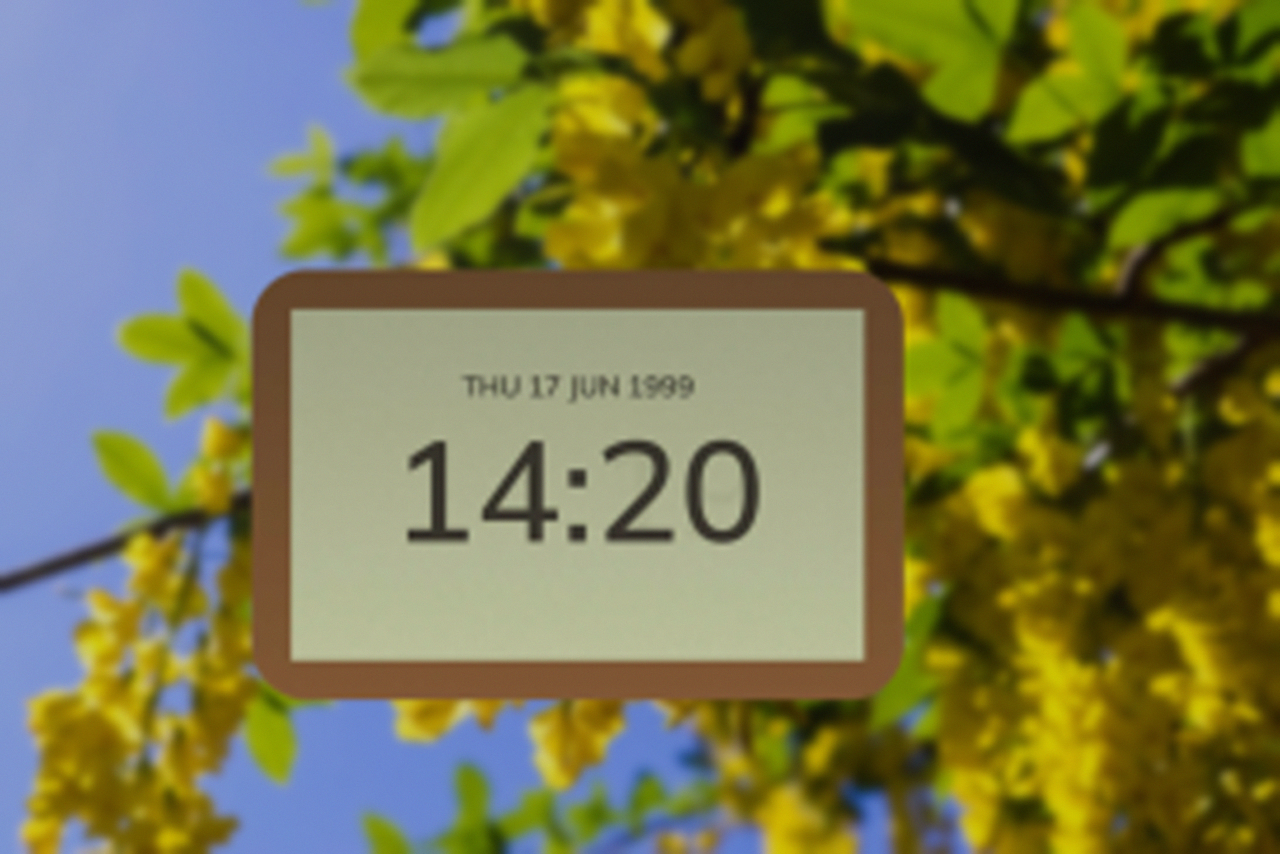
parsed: **14:20**
